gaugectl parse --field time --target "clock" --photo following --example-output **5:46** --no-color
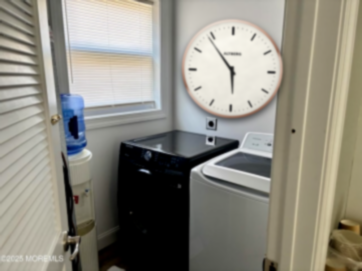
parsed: **5:54**
